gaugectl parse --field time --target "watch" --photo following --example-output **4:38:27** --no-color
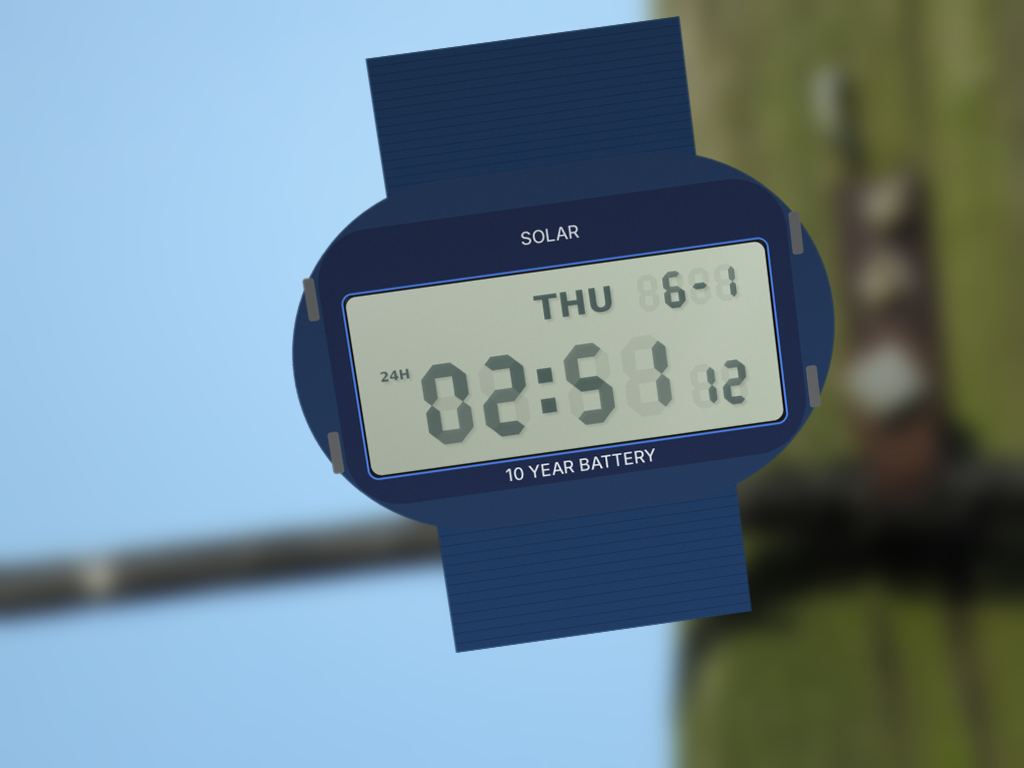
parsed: **2:51:12**
